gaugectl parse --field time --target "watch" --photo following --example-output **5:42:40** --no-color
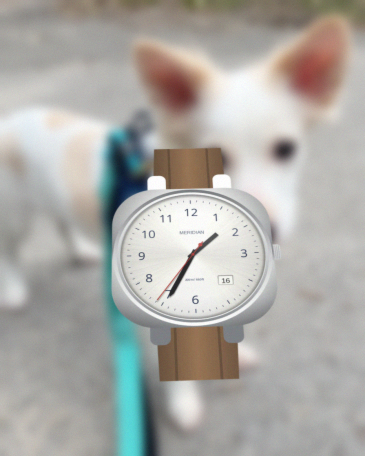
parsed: **1:34:36**
